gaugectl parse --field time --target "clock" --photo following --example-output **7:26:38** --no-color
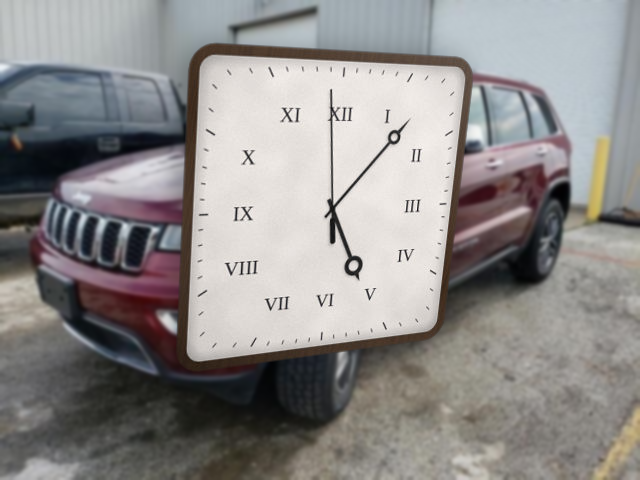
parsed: **5:06:59**
